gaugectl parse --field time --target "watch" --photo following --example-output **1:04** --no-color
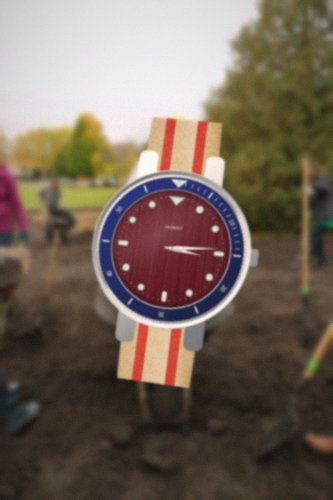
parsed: **3:14**
